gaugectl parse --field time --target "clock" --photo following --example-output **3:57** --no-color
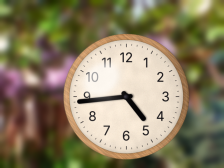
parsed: **4:44**
